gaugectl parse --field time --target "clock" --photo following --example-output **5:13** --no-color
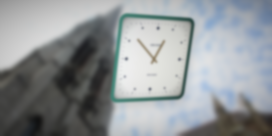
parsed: **12:52**
